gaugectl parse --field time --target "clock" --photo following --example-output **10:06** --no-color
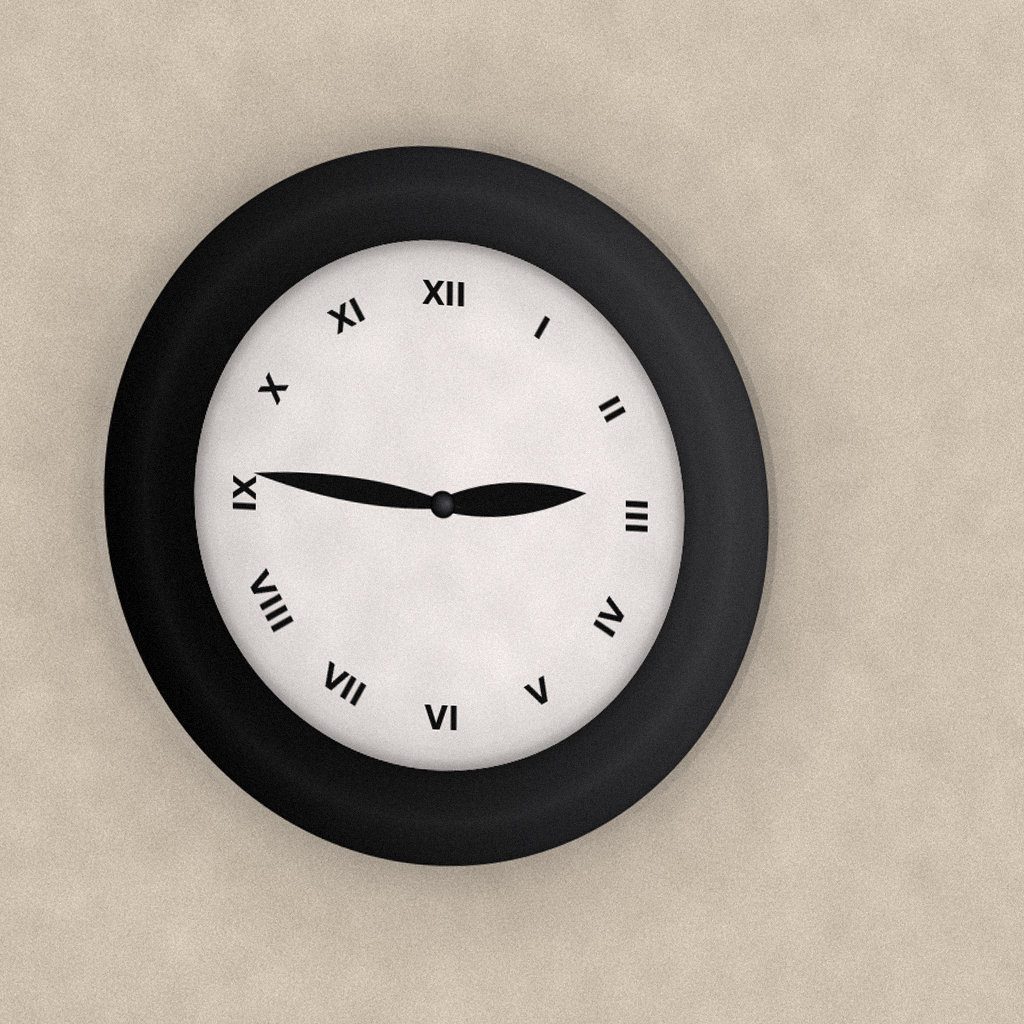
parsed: **2:46**
